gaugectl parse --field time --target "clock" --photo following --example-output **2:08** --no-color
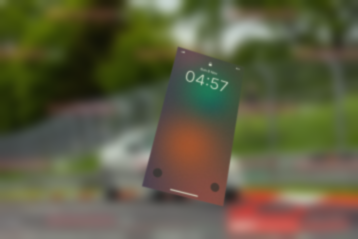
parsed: **4:57**
